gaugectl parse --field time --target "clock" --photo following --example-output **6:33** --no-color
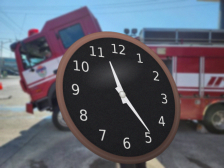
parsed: **11:24**
